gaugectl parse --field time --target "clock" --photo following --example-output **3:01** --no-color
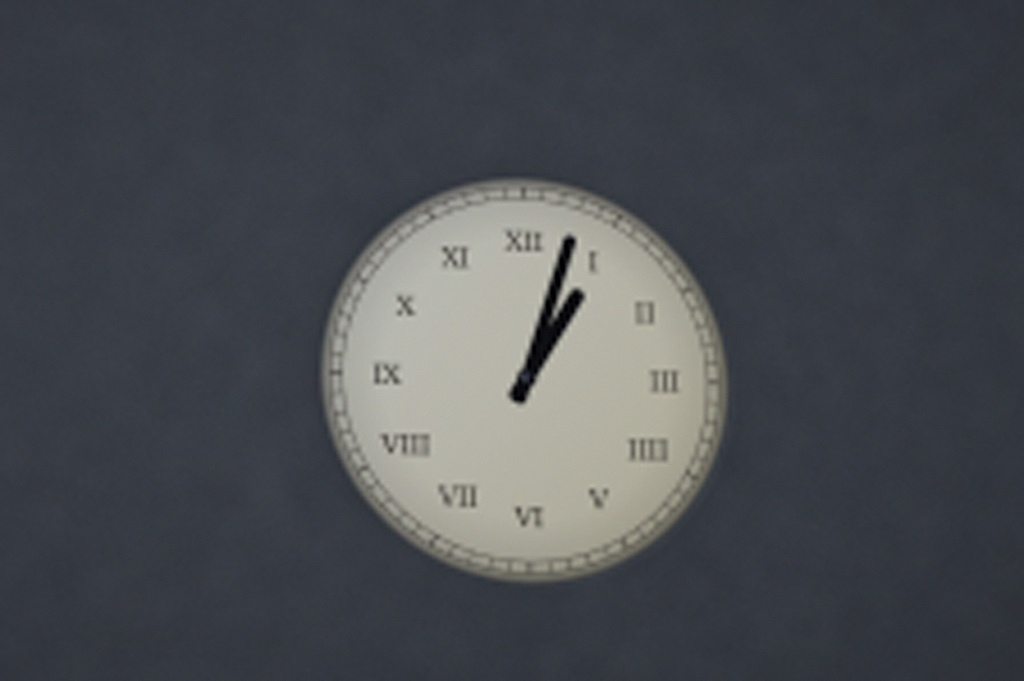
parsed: **1:03**
